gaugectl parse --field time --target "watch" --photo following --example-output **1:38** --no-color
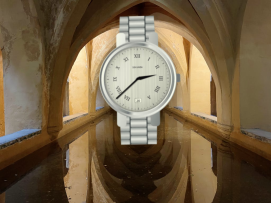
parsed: **2:38**
